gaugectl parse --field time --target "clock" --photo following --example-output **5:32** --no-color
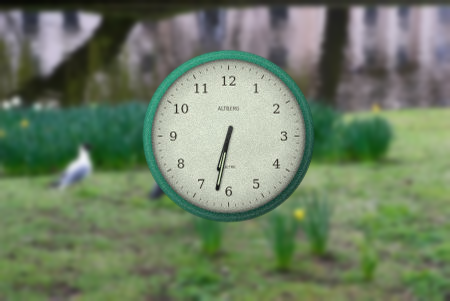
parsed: **6:32**
